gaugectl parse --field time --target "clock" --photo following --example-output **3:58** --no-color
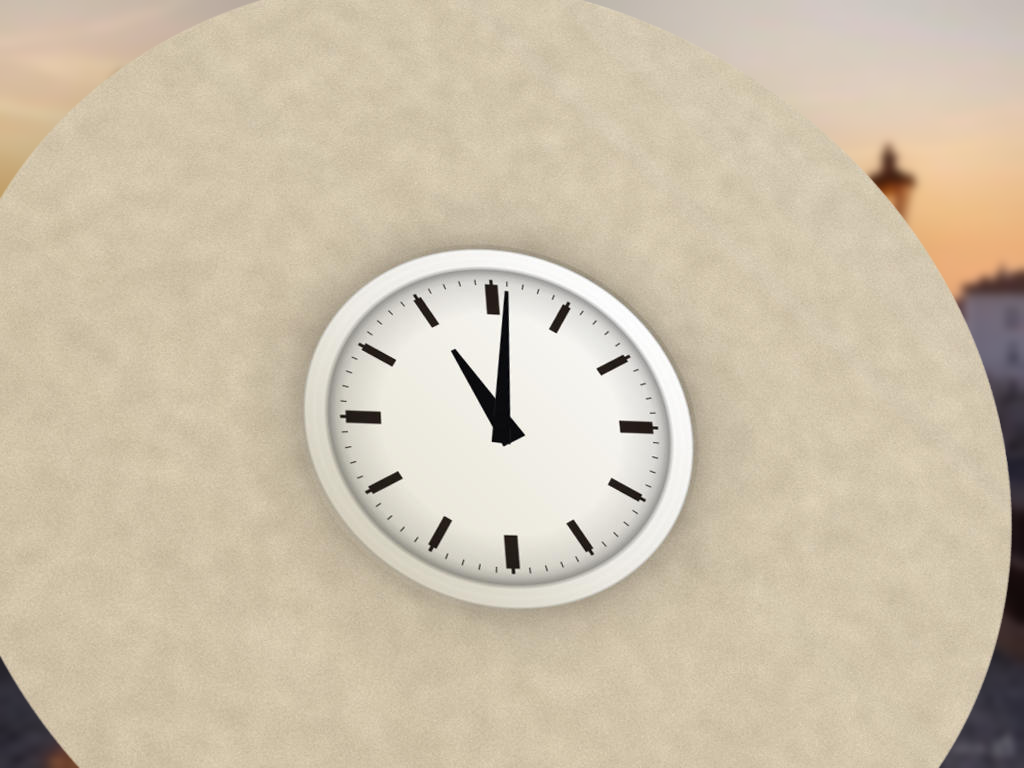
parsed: **11:01**
